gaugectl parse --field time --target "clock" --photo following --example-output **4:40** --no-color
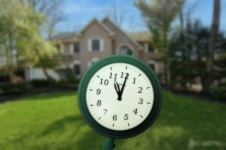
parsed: **11:01**
